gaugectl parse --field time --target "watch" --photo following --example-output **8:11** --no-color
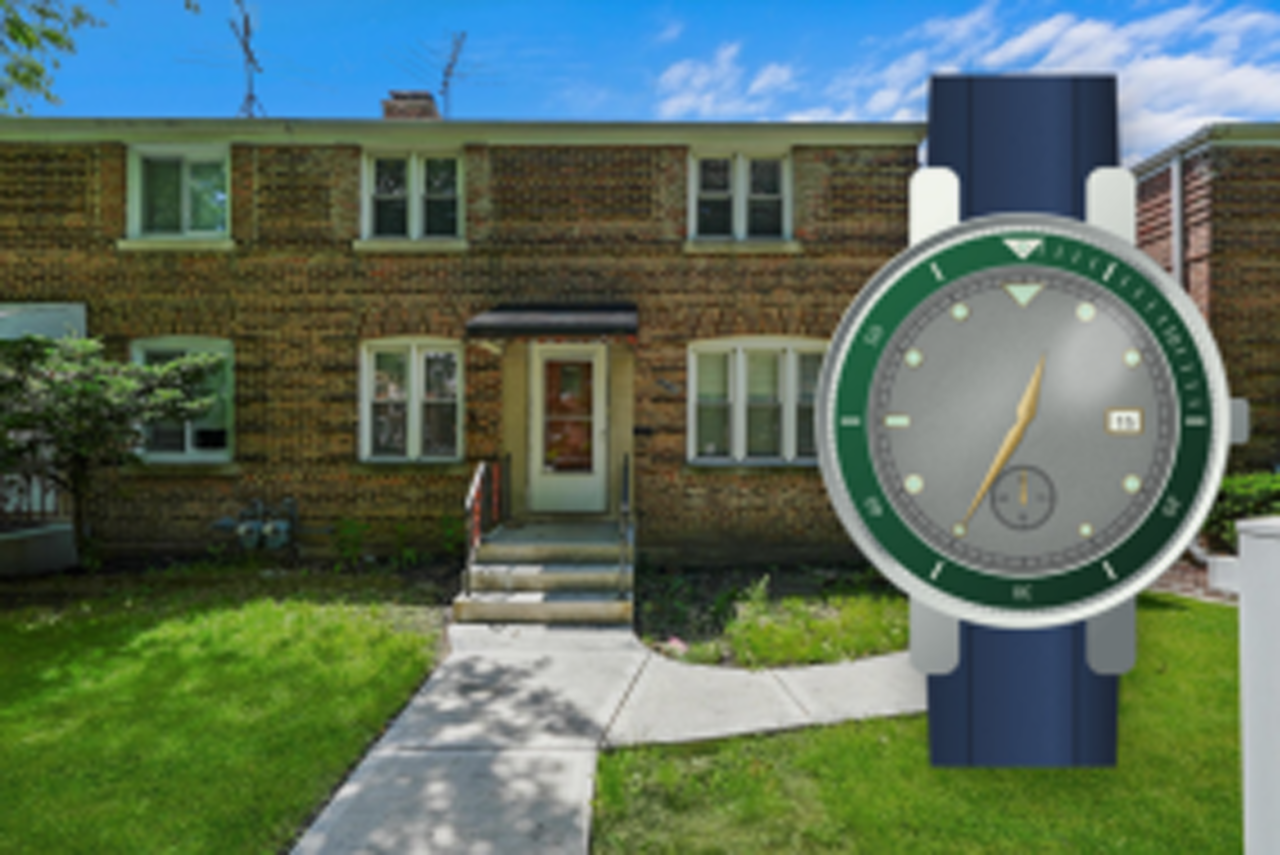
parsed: **12:35**
